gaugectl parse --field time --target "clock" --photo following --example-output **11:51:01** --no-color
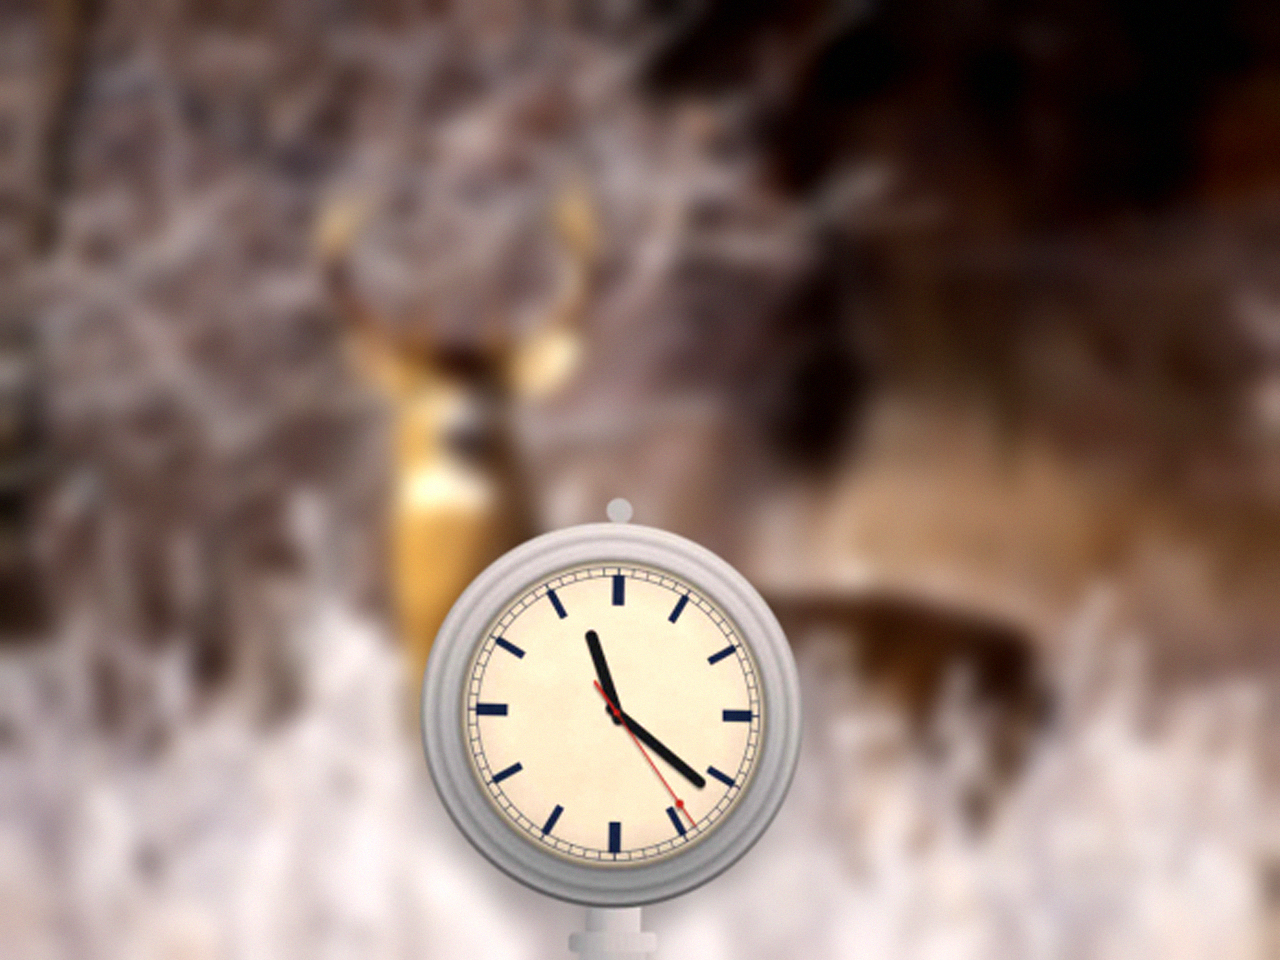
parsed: **11:21:24**
